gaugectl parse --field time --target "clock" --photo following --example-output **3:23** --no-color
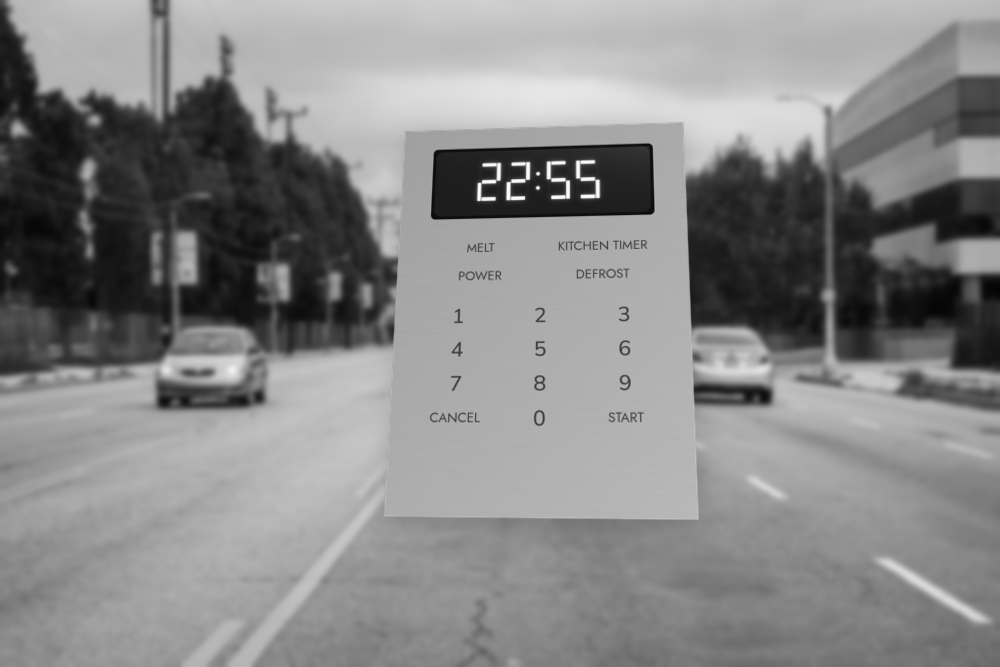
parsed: **22:55**
